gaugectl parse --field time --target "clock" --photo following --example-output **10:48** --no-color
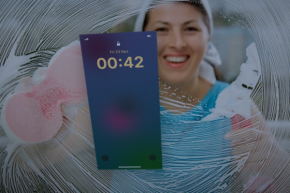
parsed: **0:42**
